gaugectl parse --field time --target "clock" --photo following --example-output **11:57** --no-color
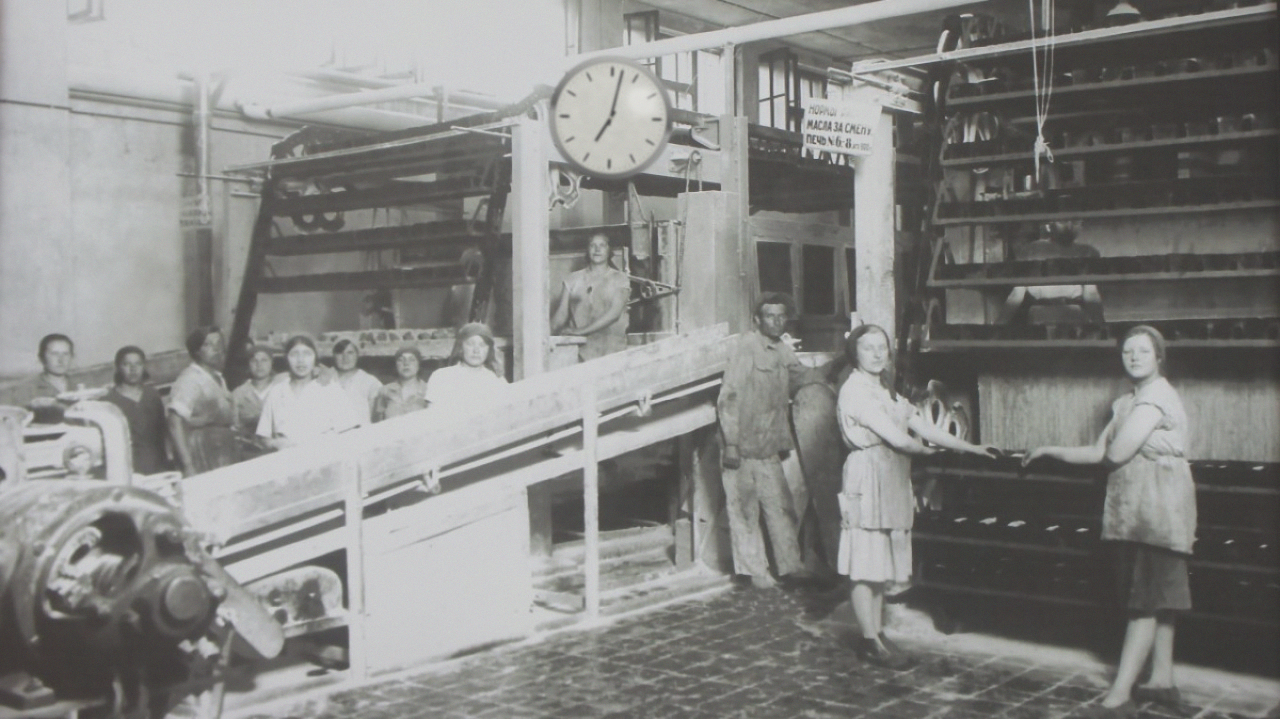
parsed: **7:02**
